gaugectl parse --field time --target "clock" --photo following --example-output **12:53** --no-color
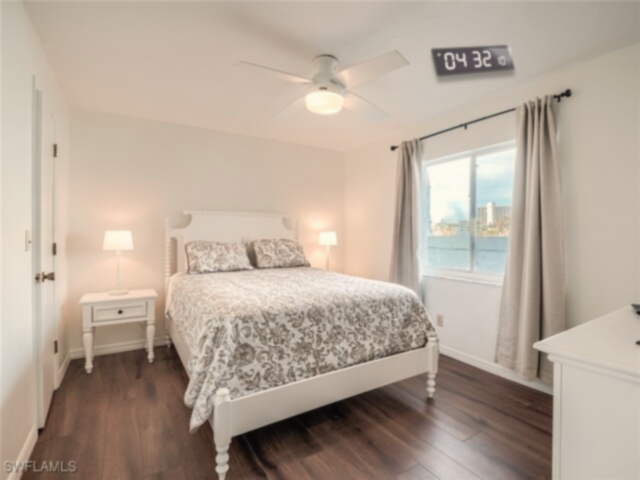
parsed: **4:32**
